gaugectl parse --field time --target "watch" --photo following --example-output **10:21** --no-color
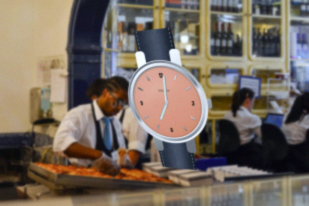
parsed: **7:01**
